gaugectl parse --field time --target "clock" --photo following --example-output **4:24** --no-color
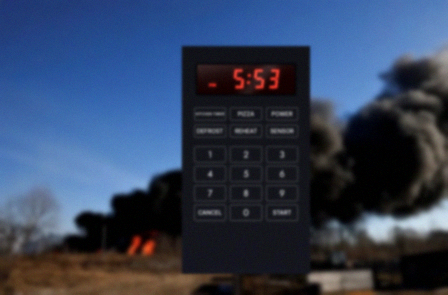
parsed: **5:53**
